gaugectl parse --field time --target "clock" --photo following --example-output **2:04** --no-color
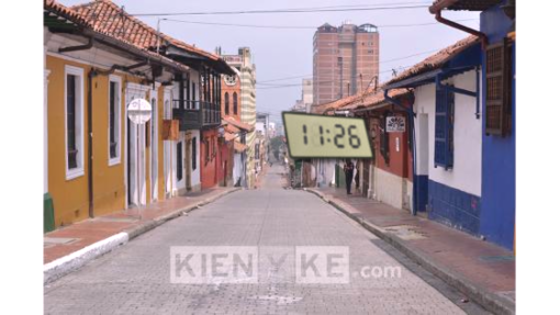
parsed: **11:26**
